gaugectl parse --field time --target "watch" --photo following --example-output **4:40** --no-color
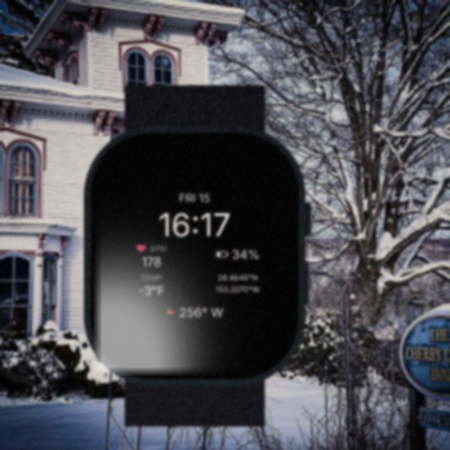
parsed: **16:17**
